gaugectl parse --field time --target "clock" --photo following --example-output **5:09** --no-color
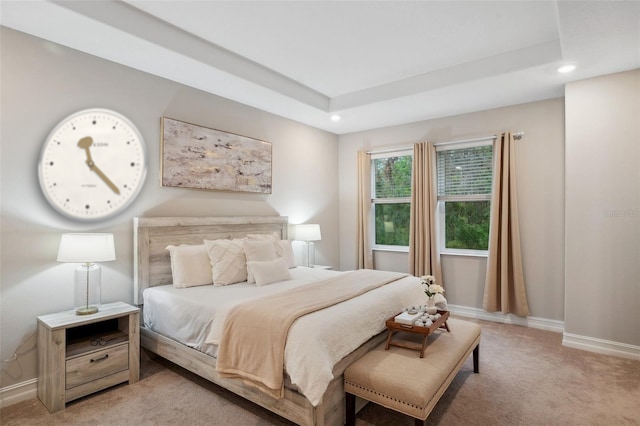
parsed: **11:22**
